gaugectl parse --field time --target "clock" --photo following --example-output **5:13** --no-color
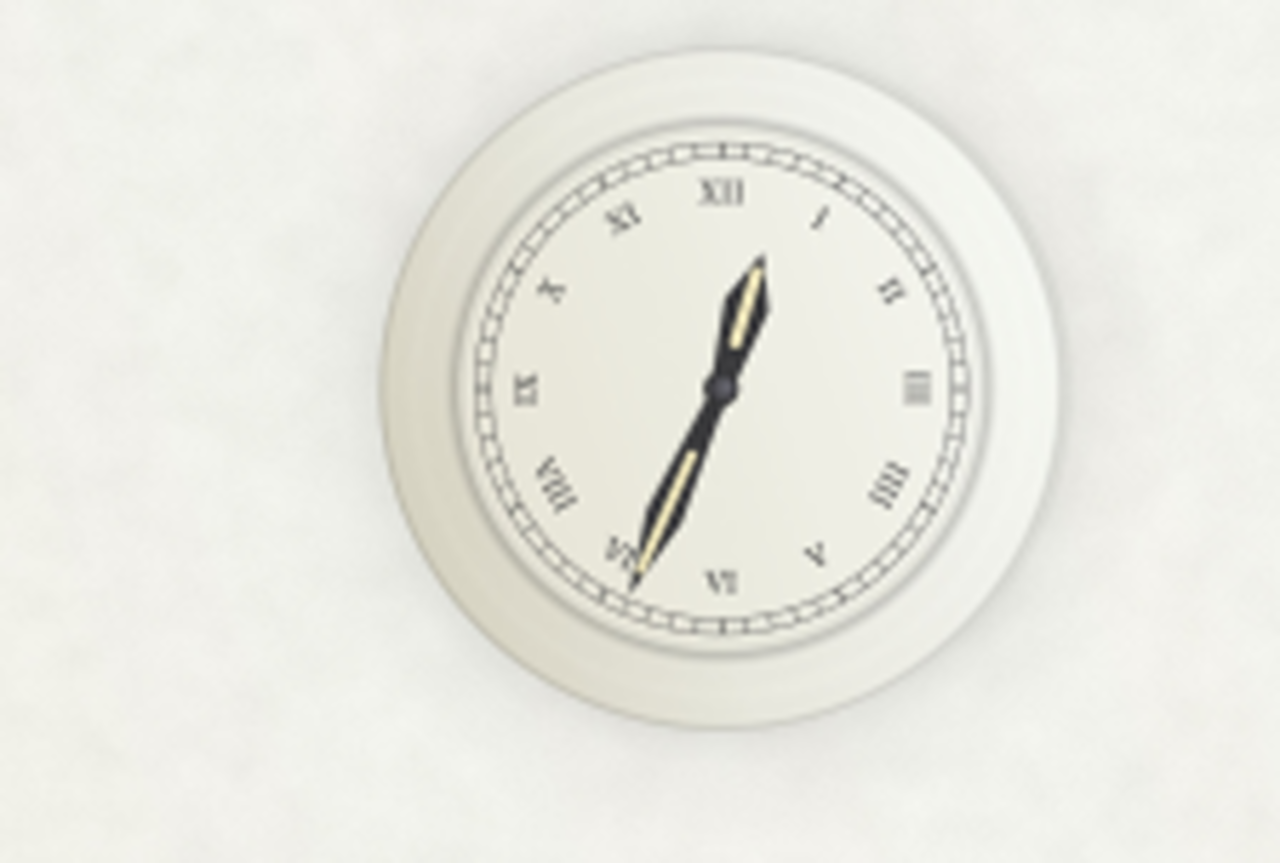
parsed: **12:34**
